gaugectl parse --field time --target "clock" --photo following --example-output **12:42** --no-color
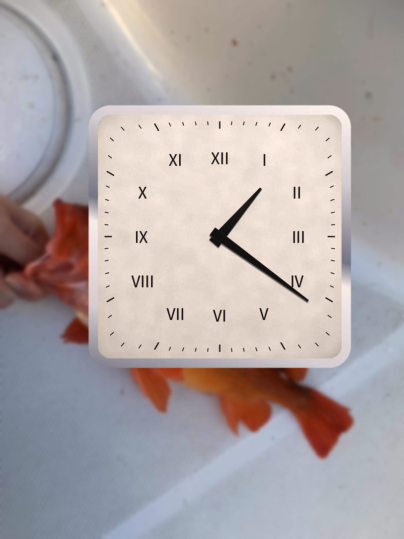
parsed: **1:21**
